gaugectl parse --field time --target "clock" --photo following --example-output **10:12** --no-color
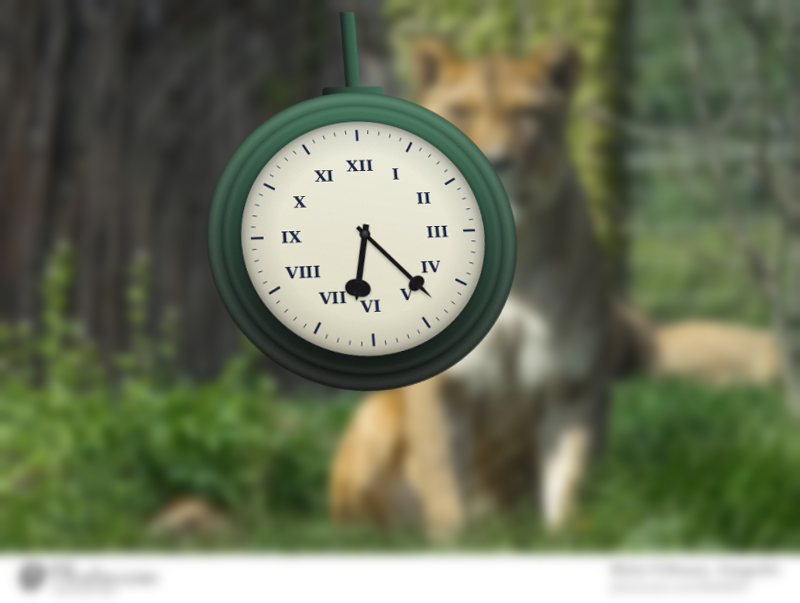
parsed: **6:23**
